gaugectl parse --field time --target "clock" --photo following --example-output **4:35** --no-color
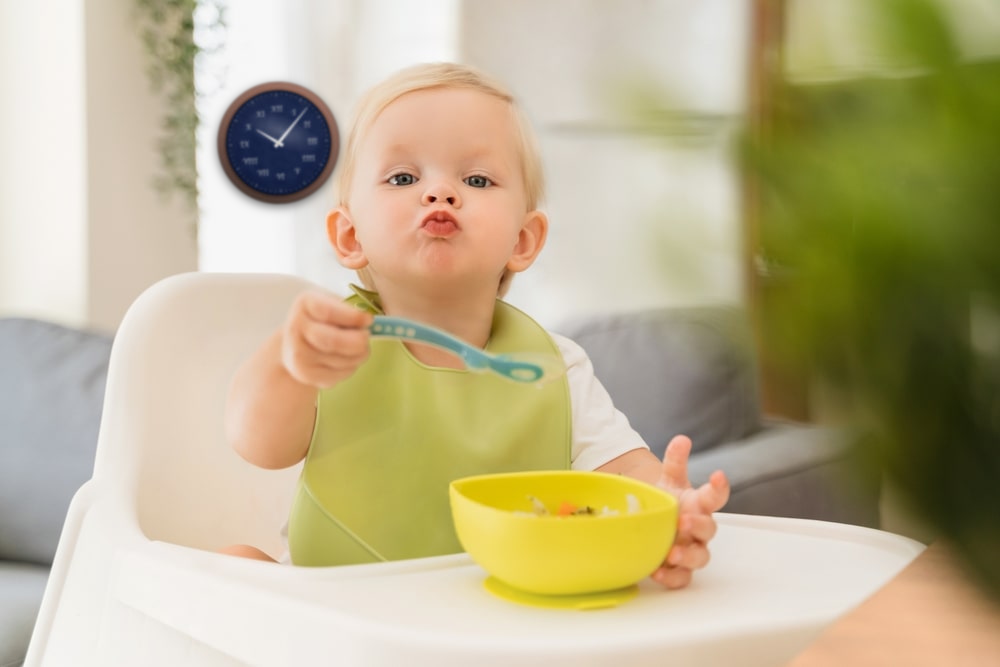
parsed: **10:07**
